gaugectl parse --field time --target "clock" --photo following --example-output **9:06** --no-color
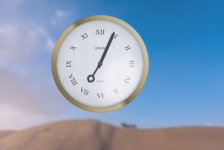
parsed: **7:04**
